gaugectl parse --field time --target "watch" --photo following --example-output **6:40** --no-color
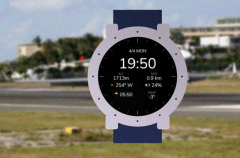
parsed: **19:50**
